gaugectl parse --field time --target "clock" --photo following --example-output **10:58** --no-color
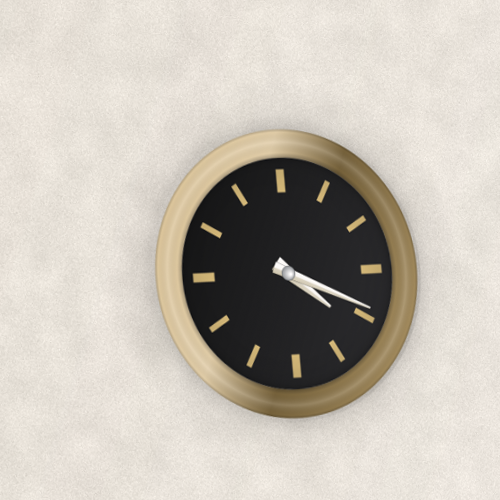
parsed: **4:19**
